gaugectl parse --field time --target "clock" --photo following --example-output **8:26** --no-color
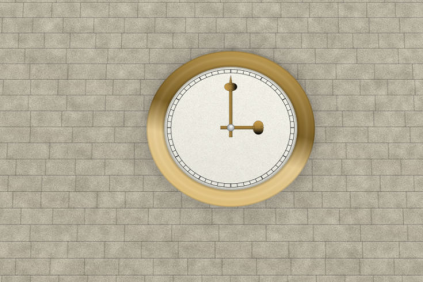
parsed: **3:00**
